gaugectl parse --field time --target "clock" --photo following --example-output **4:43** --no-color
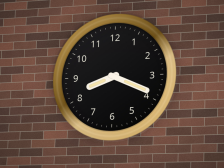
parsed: **8:19**
